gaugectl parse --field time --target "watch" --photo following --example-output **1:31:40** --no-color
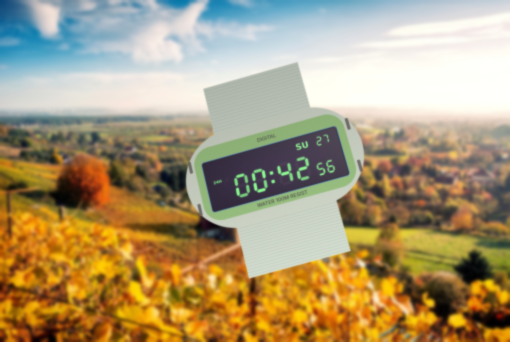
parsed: **0:42:56**
